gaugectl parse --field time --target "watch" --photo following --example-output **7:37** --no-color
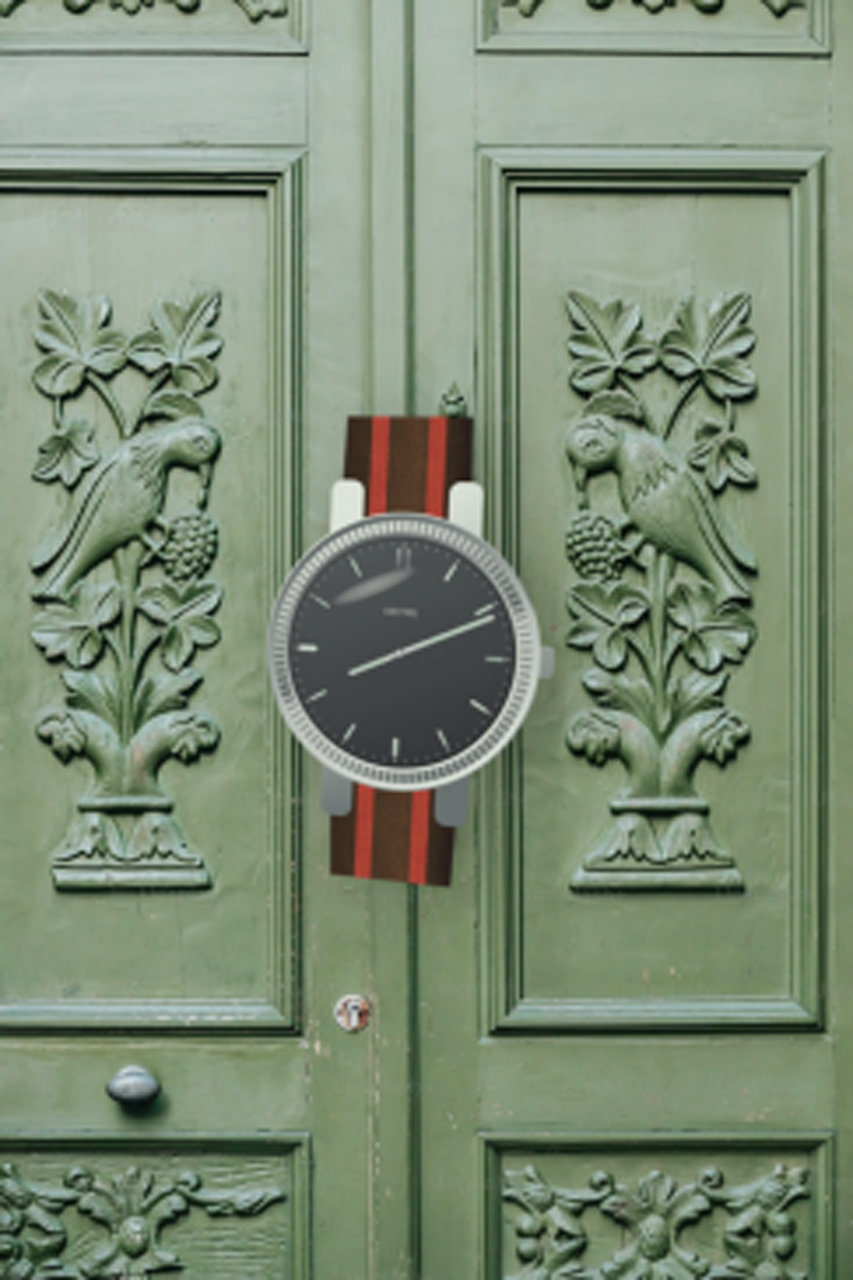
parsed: **8:11**
